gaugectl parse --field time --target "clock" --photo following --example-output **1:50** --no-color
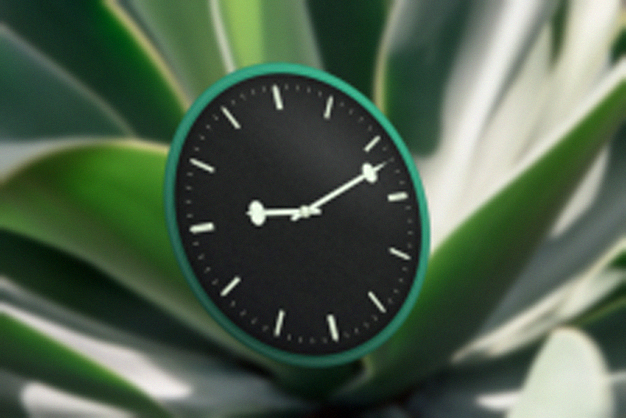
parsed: **9:12**
